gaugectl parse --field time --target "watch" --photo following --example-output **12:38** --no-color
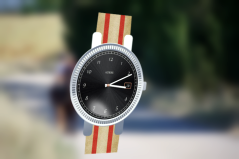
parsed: **3:11**
